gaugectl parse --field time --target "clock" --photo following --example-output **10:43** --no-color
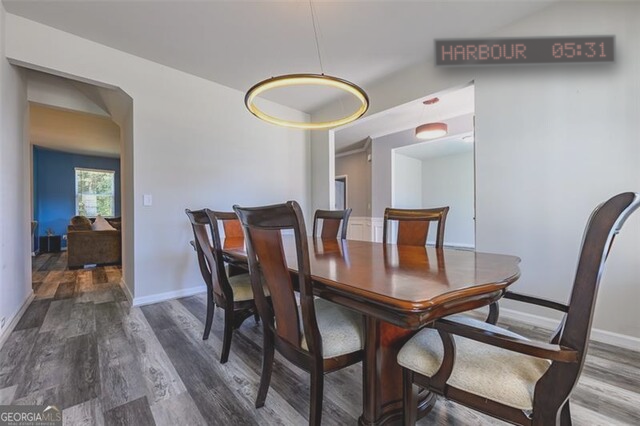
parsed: **5:31**
